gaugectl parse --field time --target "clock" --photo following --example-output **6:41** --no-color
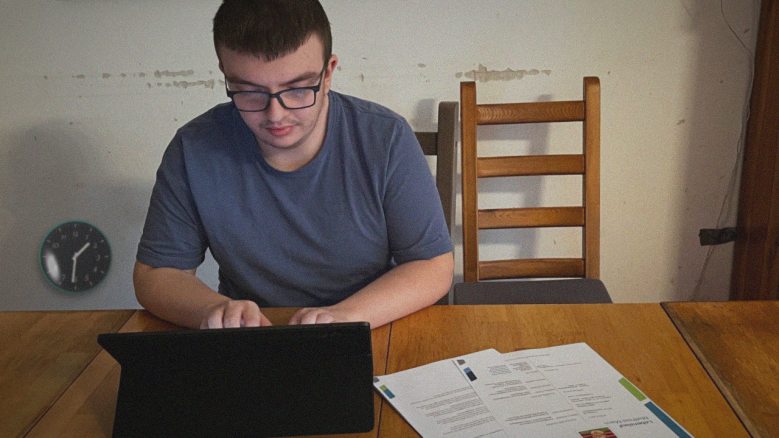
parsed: **1:31**
